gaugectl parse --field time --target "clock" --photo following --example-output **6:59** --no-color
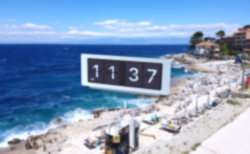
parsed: **11:37**
